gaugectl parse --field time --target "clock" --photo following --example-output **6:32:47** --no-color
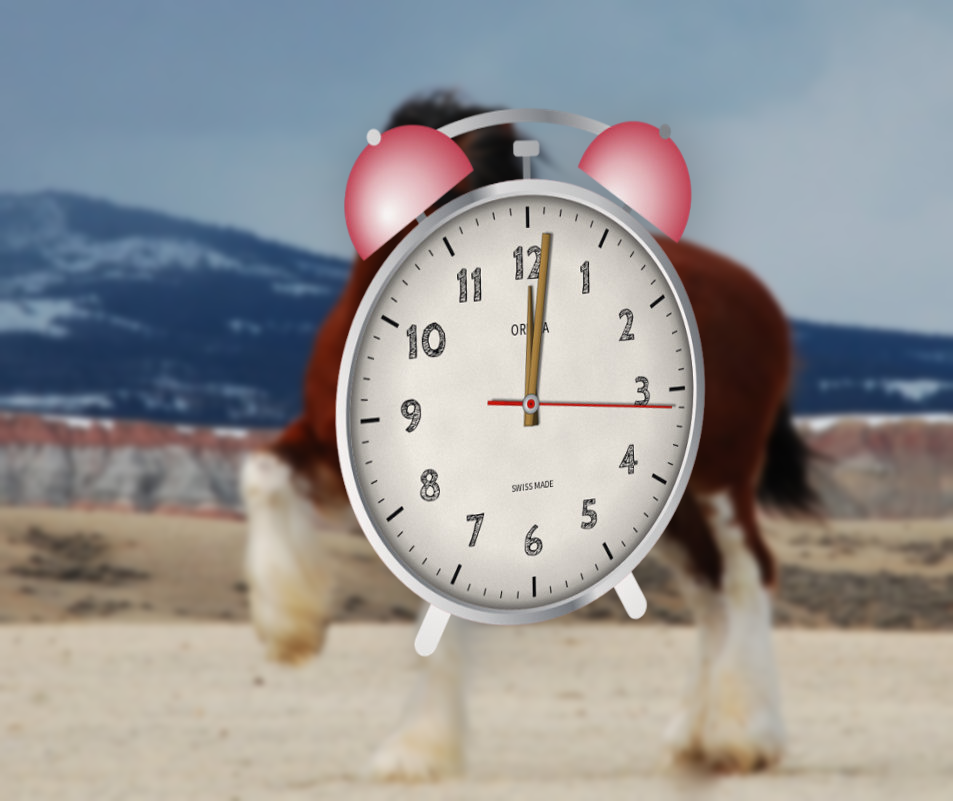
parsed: **12:01:16**
